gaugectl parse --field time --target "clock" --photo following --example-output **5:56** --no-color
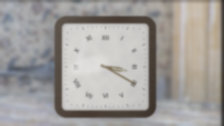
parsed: **3:20**
